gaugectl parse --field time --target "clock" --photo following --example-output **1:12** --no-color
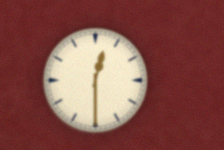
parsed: **12:30**
